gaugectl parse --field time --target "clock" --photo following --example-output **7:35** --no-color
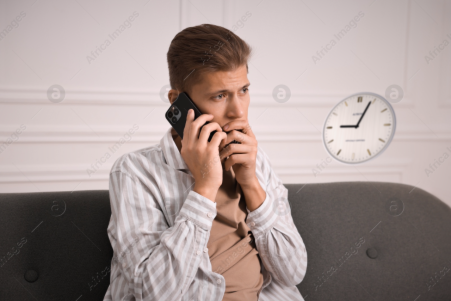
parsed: **9:04**
